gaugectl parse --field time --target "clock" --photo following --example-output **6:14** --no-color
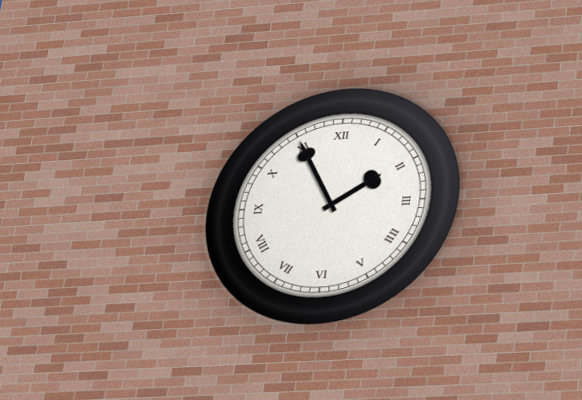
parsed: **1:55**
